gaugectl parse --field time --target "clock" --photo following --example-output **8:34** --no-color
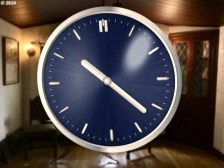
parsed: **10:22**
